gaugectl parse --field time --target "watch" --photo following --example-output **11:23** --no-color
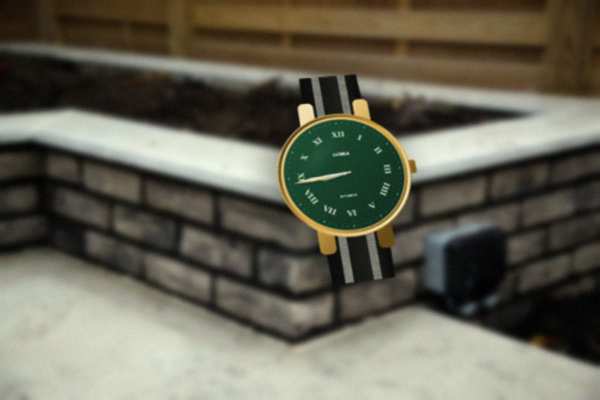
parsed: **8:44**
